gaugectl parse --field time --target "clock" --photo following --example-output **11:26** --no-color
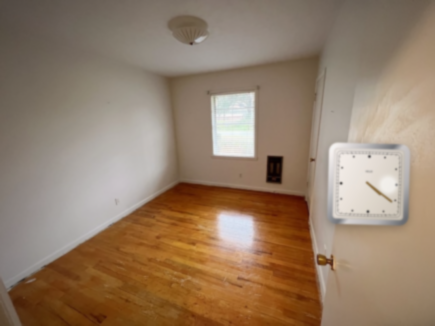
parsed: **4:21**
